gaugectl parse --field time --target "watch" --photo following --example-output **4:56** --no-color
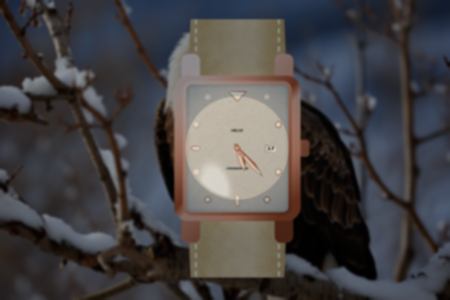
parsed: **5:23**
